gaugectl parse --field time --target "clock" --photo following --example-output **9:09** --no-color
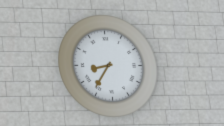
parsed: **8:36**
